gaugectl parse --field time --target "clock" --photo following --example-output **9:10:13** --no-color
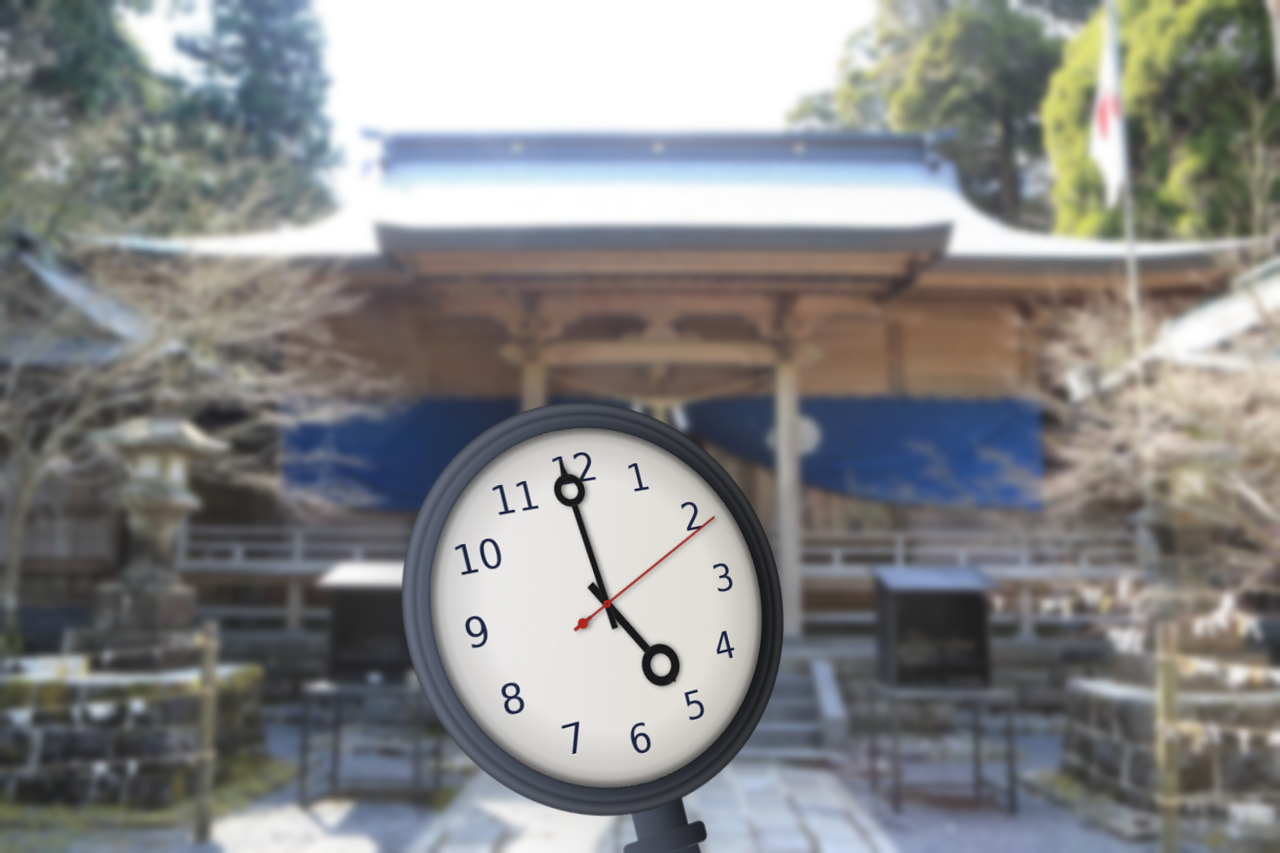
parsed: **4:59:11**
